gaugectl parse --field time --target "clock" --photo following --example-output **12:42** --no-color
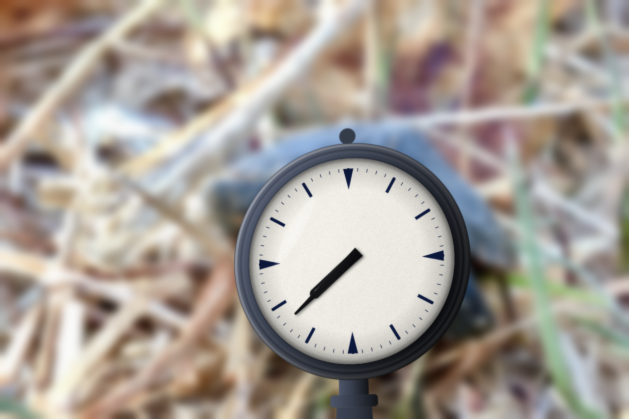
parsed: **7:38**
